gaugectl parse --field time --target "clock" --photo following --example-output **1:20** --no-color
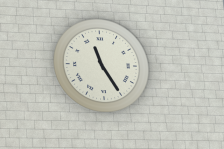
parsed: **11:25**
